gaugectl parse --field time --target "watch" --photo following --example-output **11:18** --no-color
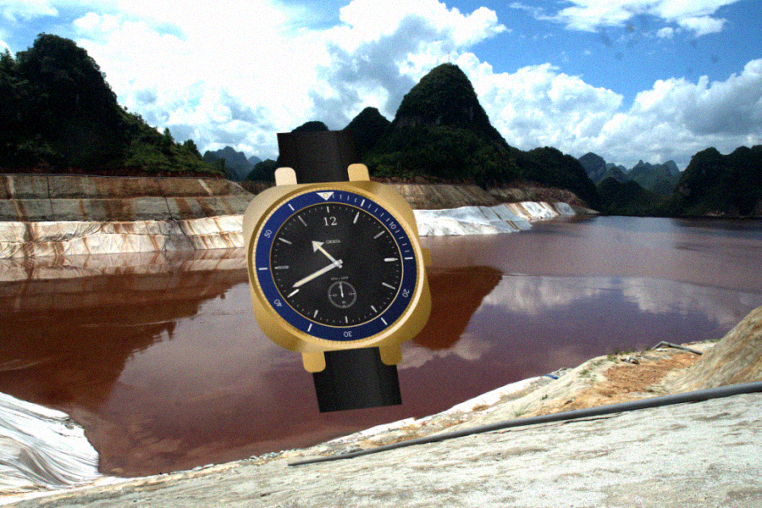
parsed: **10:41**
